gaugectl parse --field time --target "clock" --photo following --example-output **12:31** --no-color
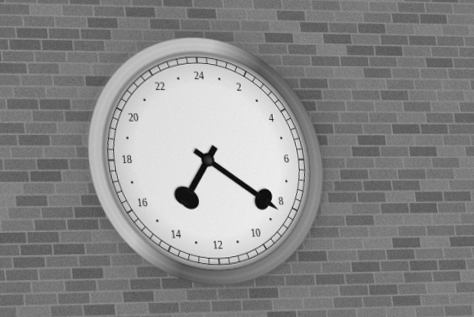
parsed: **14:21**
